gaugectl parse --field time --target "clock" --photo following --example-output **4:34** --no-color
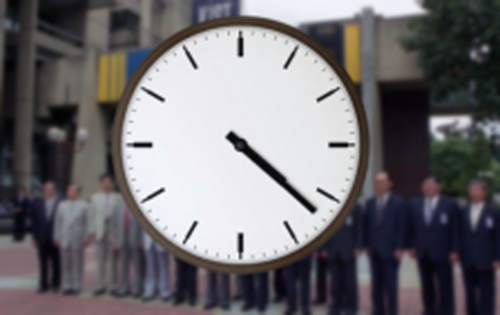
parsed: **4:22**
